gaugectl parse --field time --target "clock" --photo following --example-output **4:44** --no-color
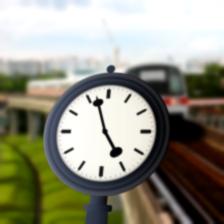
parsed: **4:57**
